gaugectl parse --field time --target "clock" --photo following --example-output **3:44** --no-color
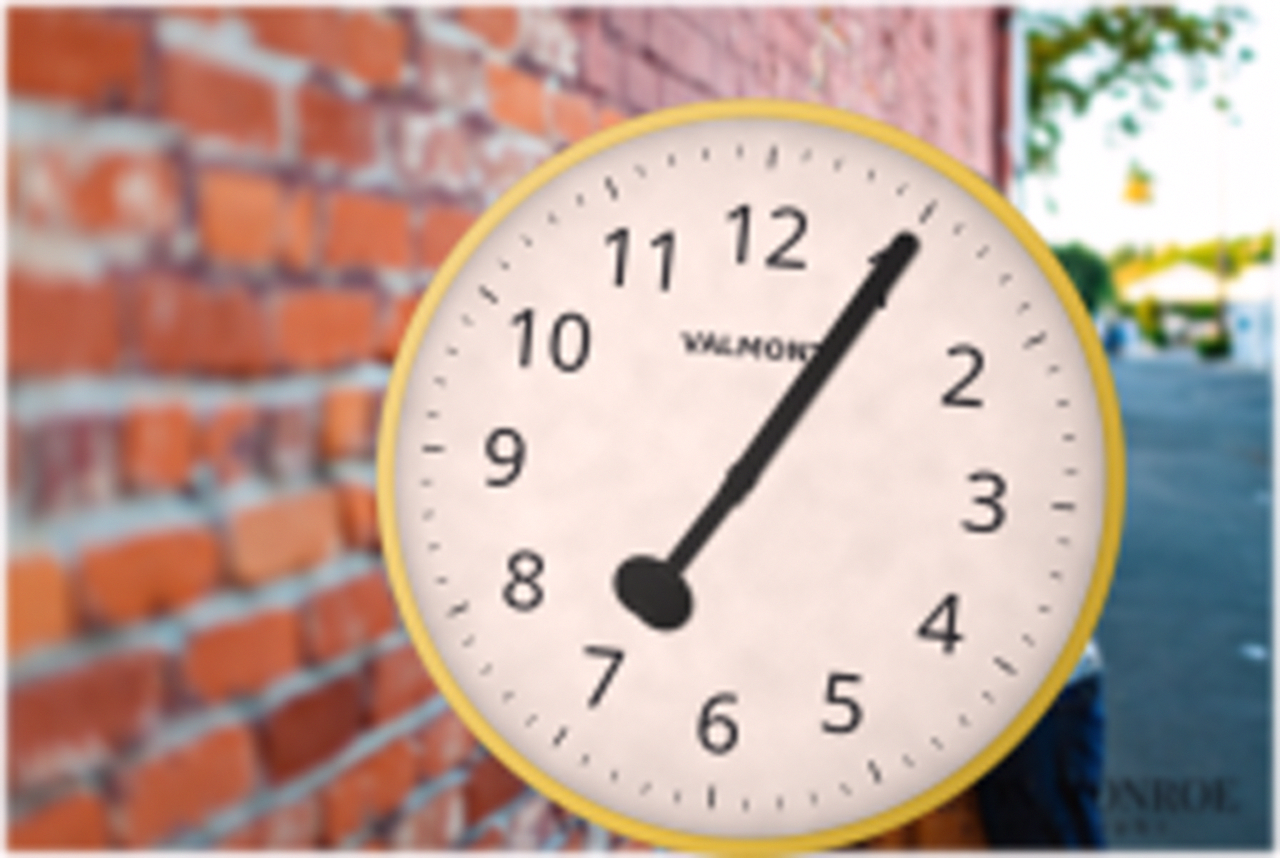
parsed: **7:05**
